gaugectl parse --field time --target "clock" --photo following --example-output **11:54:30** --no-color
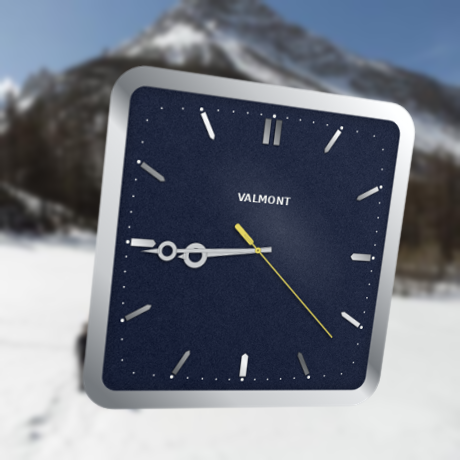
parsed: **8:44:22**
